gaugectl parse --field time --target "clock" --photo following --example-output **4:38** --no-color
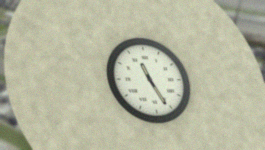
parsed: **11:26**
